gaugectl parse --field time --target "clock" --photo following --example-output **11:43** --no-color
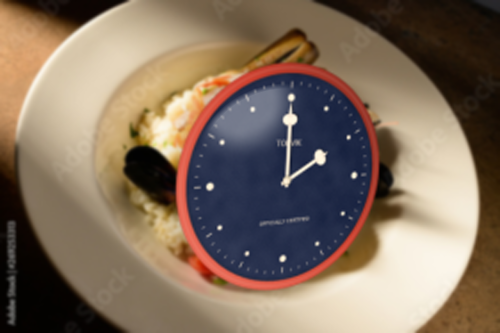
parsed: **2:00**
